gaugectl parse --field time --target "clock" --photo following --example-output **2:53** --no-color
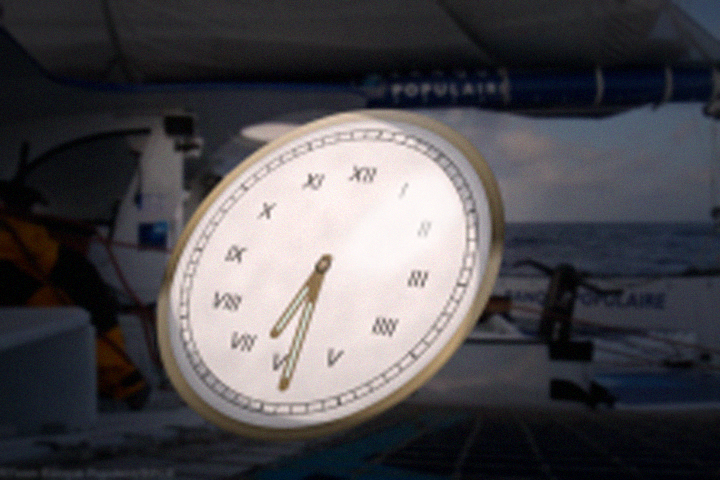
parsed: **6:29**
